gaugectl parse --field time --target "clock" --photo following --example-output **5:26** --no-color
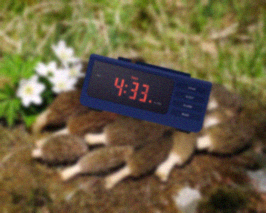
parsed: **4:33**
